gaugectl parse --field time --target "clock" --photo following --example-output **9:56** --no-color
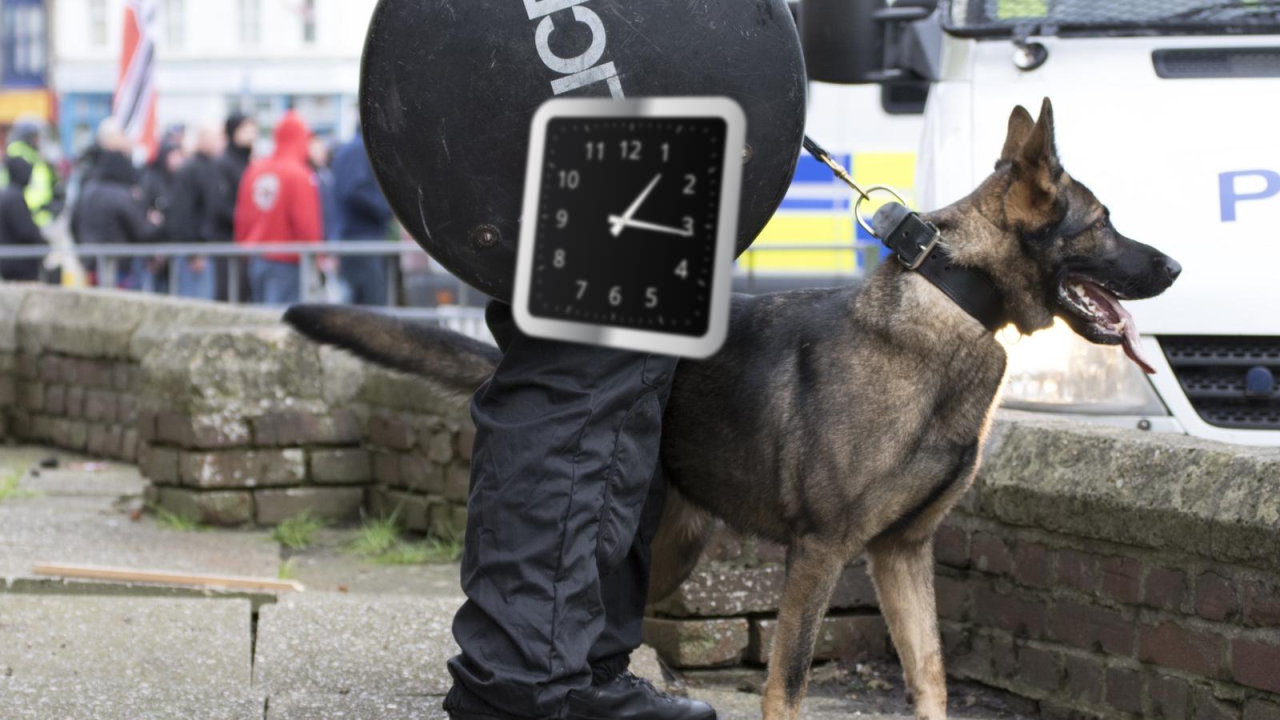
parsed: **1:16**
